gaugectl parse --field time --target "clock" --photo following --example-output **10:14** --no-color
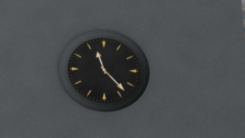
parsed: **11:23**
